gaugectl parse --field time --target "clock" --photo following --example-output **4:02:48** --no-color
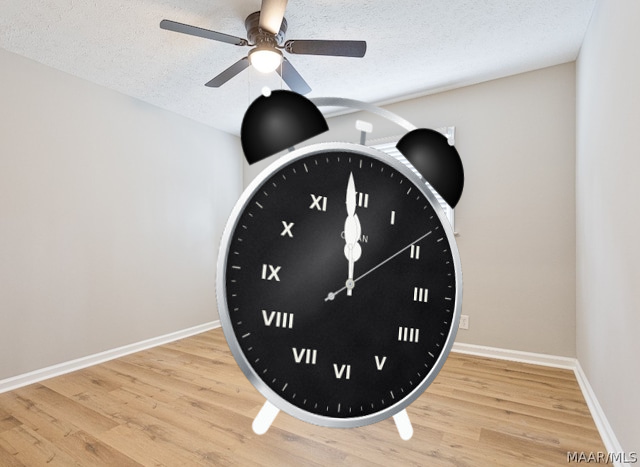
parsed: **11:59:09**
